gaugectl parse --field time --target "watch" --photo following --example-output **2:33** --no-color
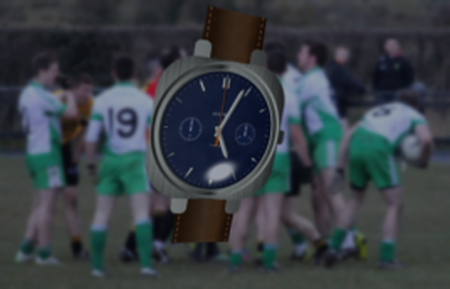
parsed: **5:04**
